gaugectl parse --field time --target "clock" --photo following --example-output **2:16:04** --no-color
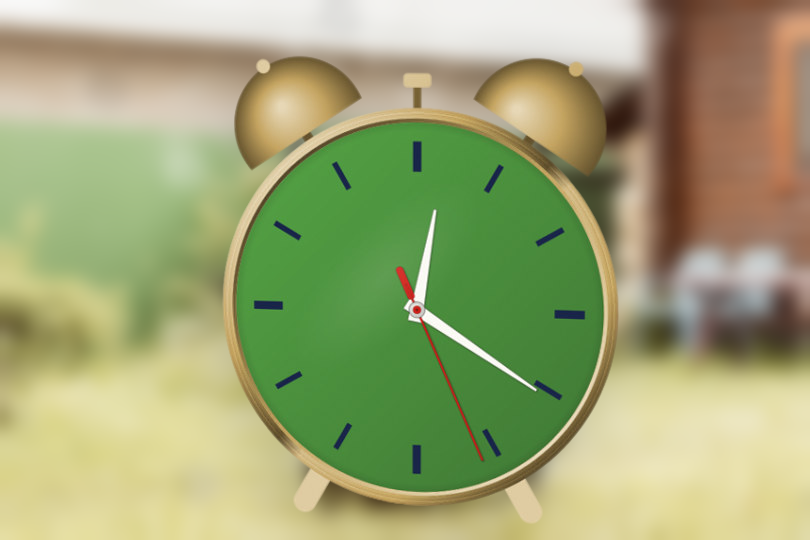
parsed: **12:20:26**
